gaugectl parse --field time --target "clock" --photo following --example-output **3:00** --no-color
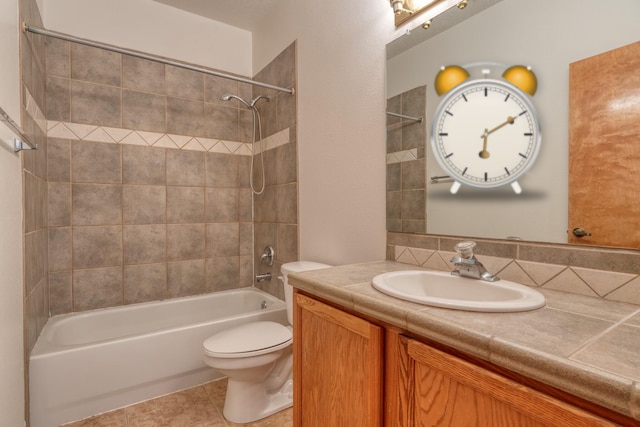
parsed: **6:10**
